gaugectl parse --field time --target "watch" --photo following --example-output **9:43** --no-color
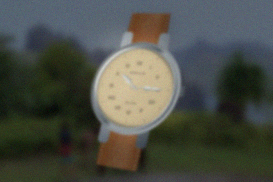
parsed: **10:15**
